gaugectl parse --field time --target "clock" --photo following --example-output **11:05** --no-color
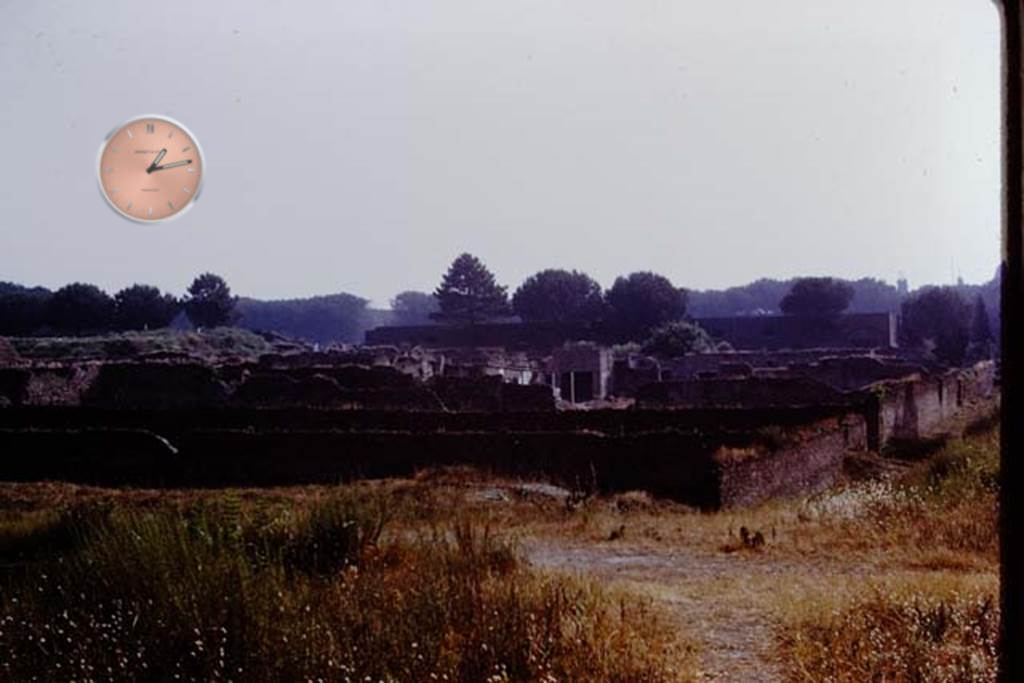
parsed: **1:13**
